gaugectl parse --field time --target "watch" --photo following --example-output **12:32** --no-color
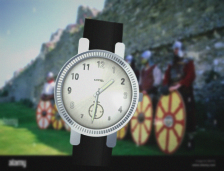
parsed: **1:31**
